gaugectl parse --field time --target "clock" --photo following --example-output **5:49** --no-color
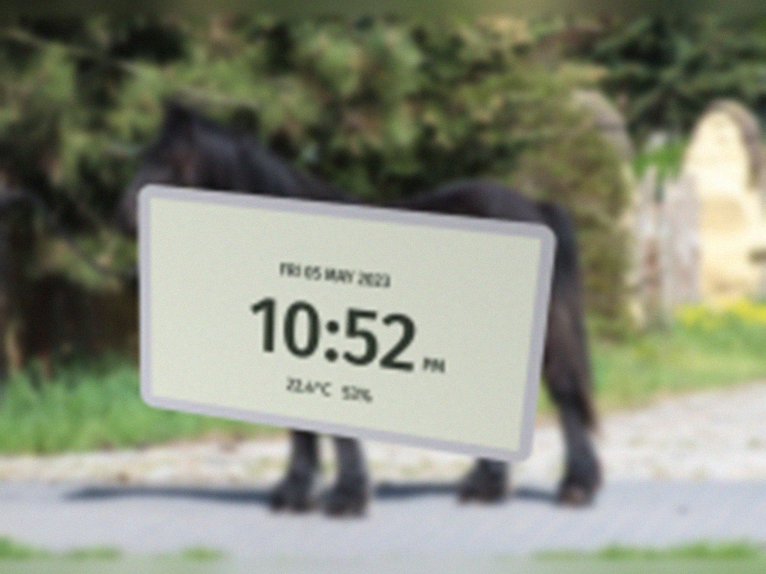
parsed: **10:52**
